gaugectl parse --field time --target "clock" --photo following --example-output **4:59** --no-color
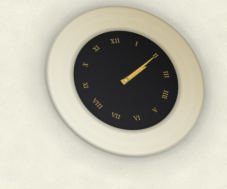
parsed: **2:10**
